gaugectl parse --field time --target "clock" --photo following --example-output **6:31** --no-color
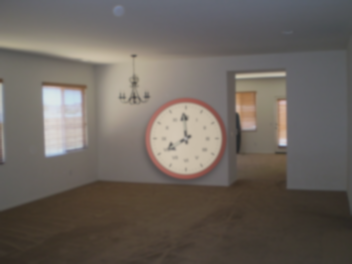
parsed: **7:59**
